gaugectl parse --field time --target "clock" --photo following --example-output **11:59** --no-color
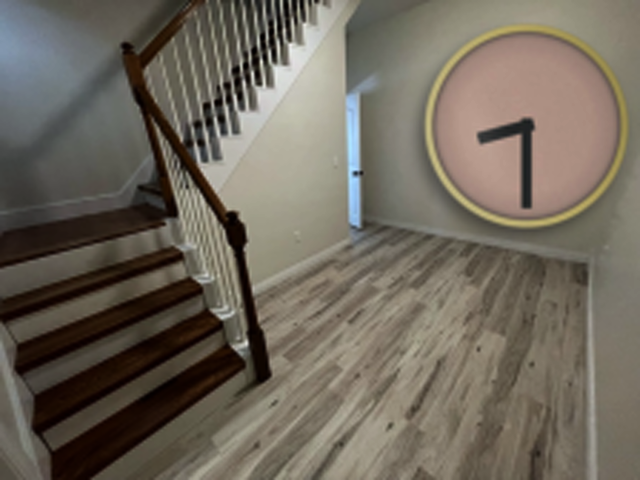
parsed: **8:30**
